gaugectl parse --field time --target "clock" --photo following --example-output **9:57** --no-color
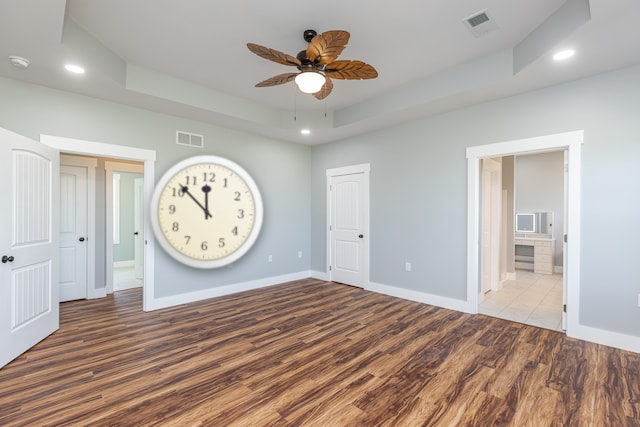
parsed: **11:52**
